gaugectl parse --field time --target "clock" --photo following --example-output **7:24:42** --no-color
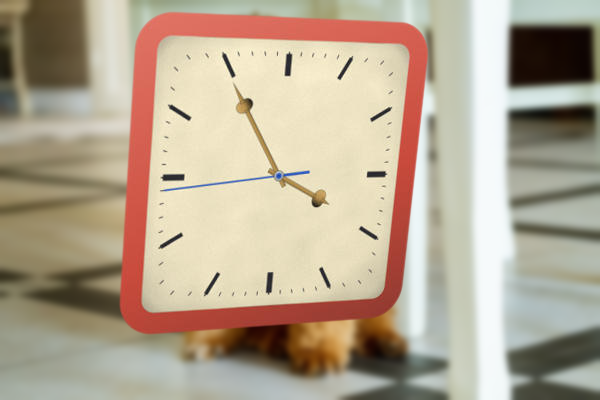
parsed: **3:54:44**
